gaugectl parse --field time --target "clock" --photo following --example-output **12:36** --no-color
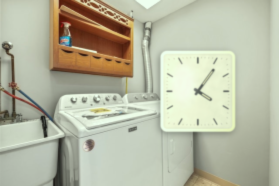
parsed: **4:06**
